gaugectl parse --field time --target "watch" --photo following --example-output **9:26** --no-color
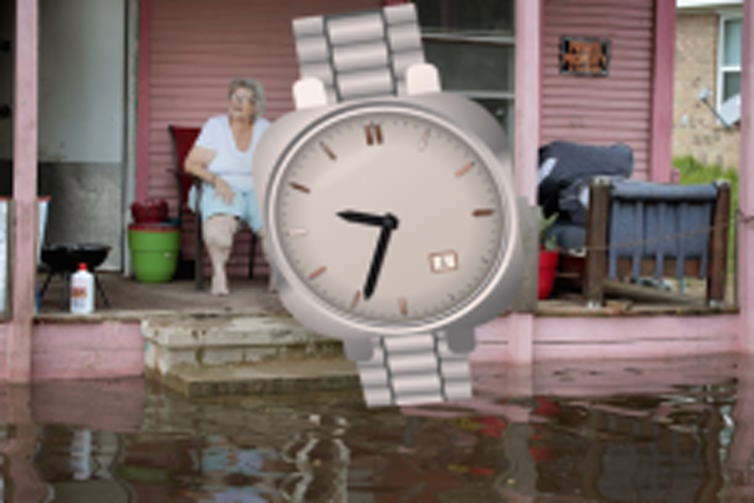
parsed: **9:34**
